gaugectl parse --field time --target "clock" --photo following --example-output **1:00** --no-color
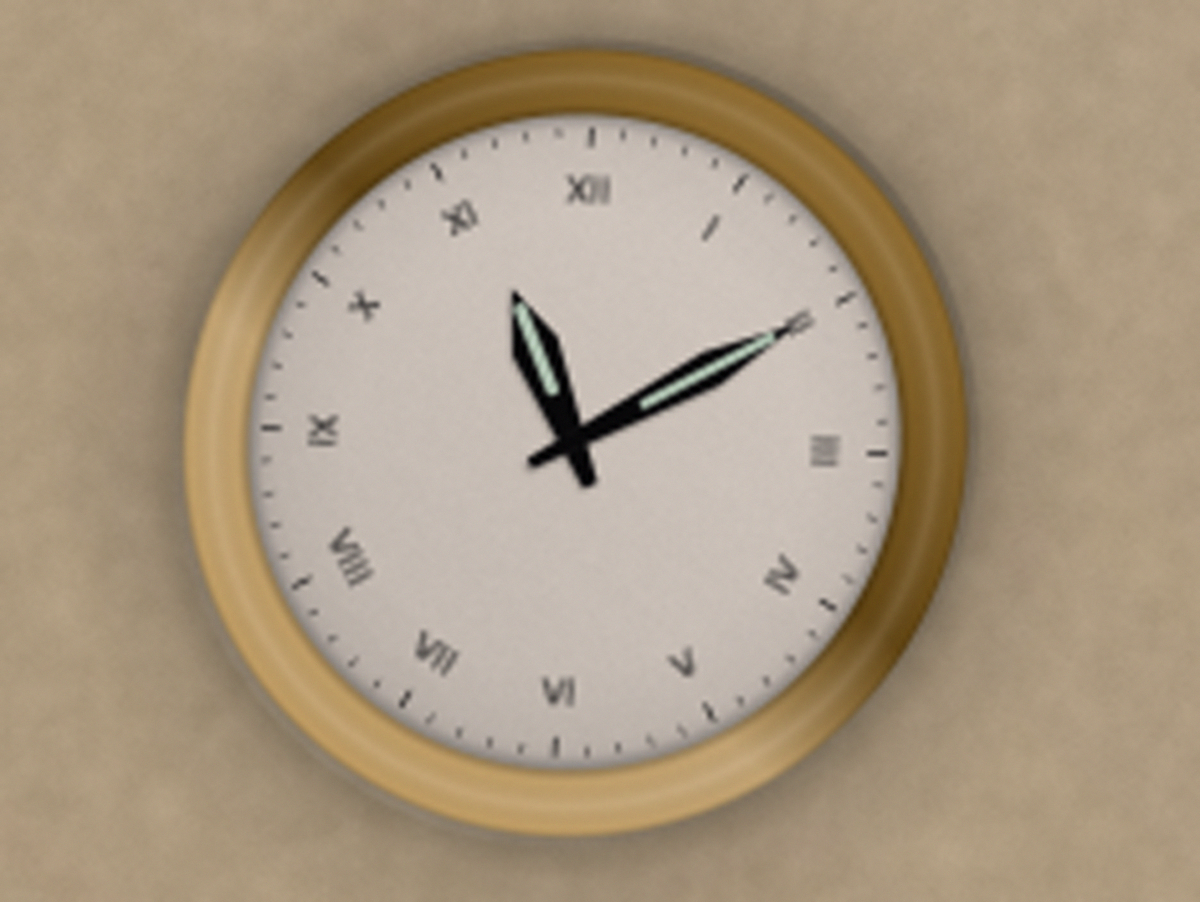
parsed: **11:10**
